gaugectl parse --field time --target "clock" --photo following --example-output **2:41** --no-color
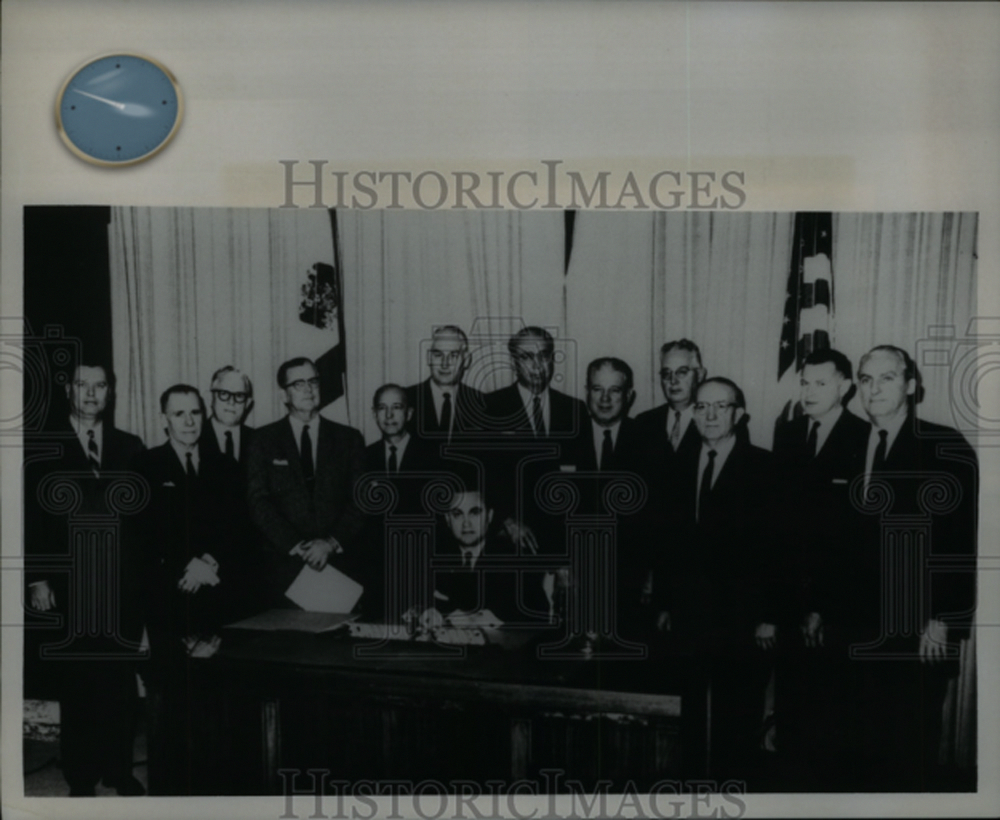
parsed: **9:49**
